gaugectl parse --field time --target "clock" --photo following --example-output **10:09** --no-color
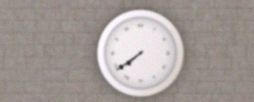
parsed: **7:39**
